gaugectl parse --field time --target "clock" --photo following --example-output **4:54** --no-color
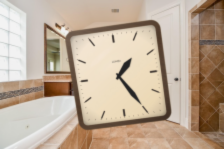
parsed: **1:25**
